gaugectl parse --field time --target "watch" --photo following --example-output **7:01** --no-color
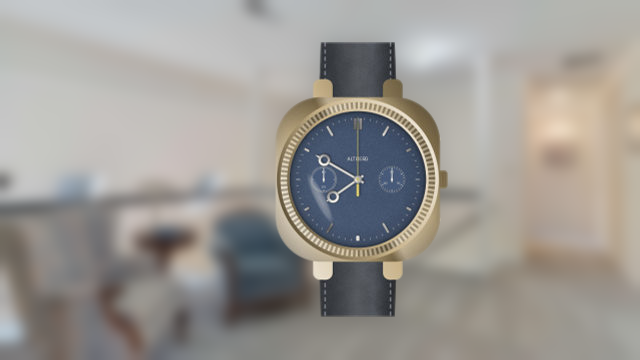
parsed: **7:50**
